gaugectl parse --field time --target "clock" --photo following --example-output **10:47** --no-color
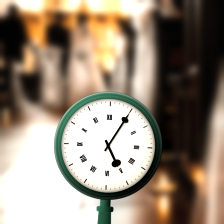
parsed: **5:05**
